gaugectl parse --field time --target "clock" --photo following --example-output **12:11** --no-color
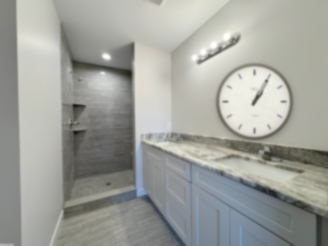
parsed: **1:05**
